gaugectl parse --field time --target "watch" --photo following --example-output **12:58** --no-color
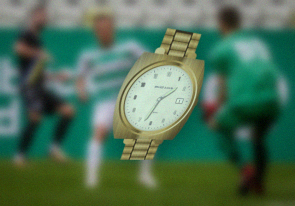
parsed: **1:33**
